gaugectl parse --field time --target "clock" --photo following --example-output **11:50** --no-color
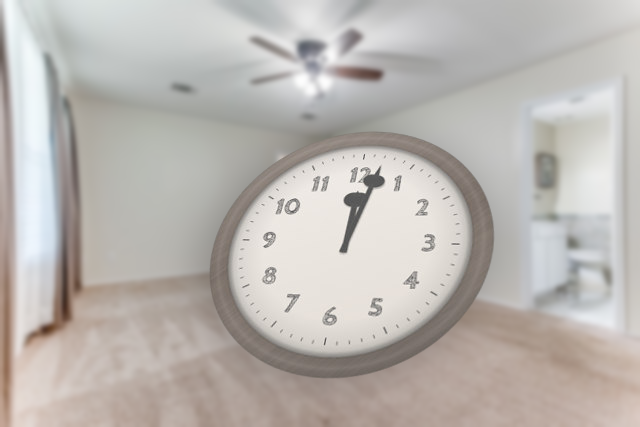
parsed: **12:02**
